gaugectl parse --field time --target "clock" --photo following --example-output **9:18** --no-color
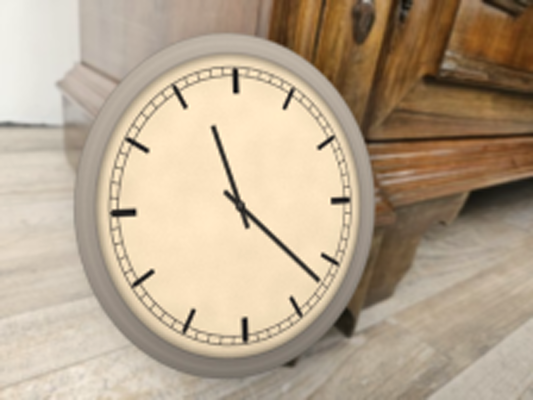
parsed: **11:22**
